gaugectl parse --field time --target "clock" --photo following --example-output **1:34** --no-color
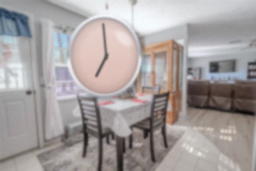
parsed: **6:59**
